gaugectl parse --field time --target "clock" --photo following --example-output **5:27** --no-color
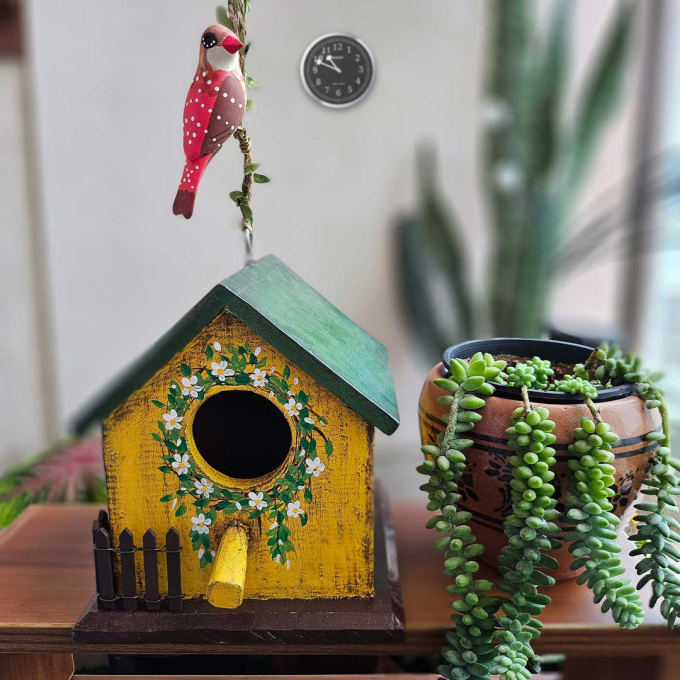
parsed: **10:49**
